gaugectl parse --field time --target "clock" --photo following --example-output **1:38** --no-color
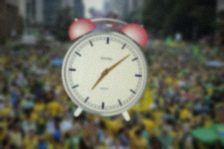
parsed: **7:08**
